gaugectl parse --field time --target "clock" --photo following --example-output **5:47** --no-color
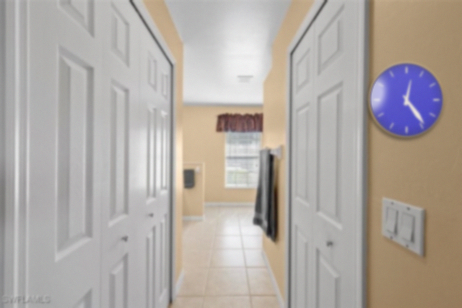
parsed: **12:24**
